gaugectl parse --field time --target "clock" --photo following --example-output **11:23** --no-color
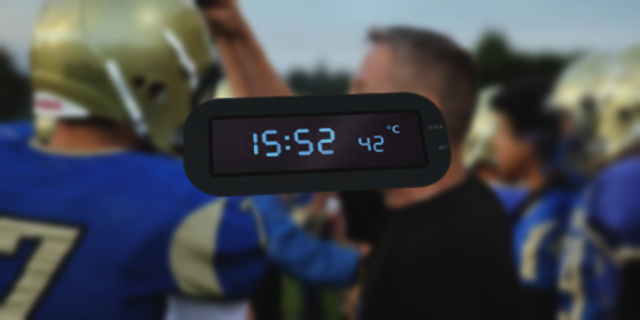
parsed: **15:52**
